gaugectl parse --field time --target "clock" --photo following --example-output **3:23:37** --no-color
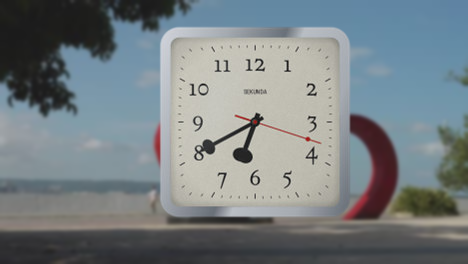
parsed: **6:40:18**
